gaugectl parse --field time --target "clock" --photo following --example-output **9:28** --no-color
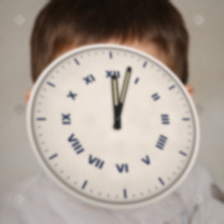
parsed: **12:03**
